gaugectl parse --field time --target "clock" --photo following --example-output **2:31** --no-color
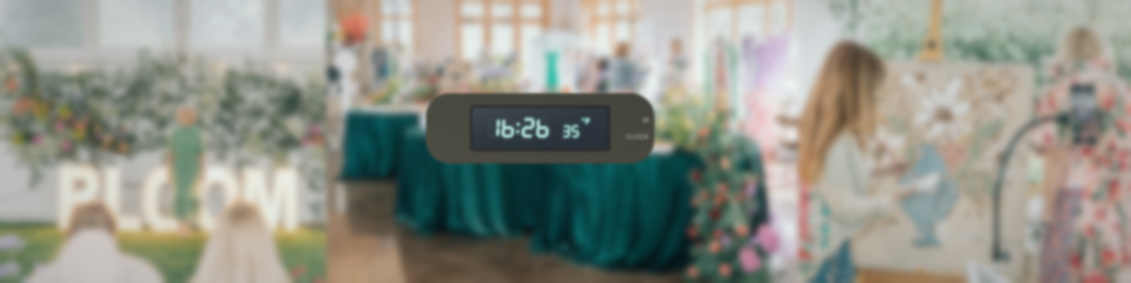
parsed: **16:26**
